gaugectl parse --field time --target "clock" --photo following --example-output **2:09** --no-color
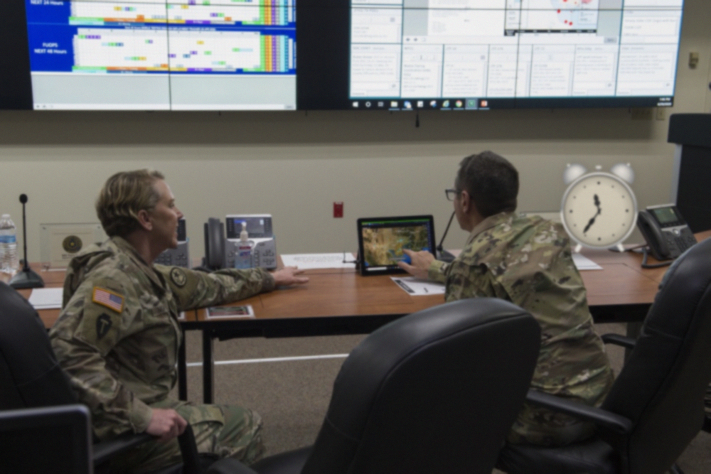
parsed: **11:36**
